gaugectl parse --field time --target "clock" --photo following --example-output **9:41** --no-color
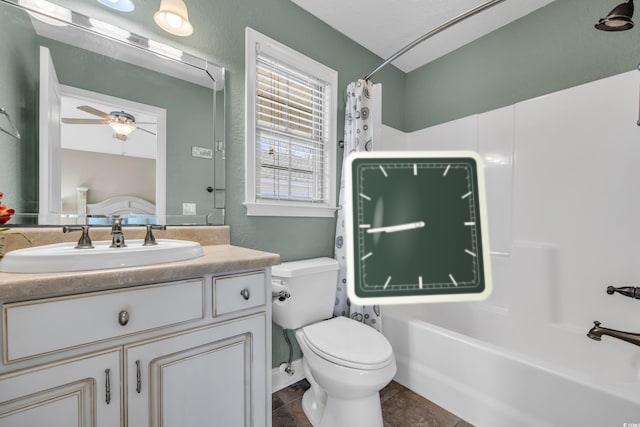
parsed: **8:44**
